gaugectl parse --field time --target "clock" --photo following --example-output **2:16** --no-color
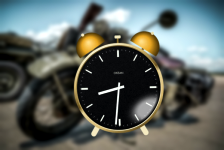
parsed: **8:31**
